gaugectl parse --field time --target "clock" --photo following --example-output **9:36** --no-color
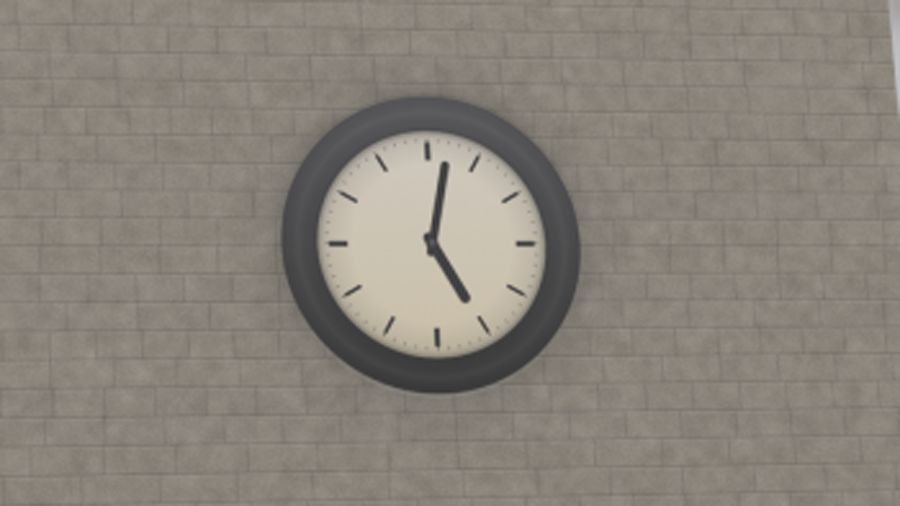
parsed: **5:02**
